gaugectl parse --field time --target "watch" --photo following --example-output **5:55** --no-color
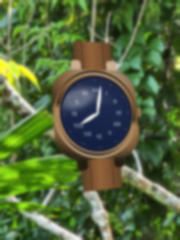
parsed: **8:02**
